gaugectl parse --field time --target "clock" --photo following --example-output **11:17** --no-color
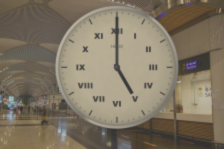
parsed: **5:00**
